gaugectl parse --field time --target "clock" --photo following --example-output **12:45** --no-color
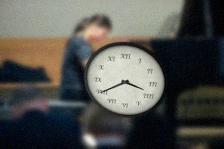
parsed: **3:40**
